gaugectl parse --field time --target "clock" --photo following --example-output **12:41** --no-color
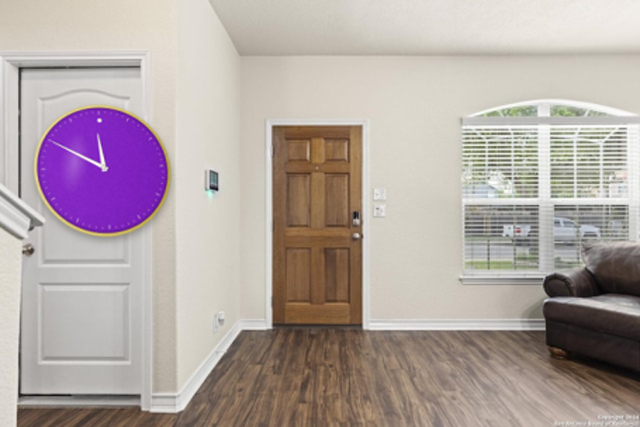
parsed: **11:50**
